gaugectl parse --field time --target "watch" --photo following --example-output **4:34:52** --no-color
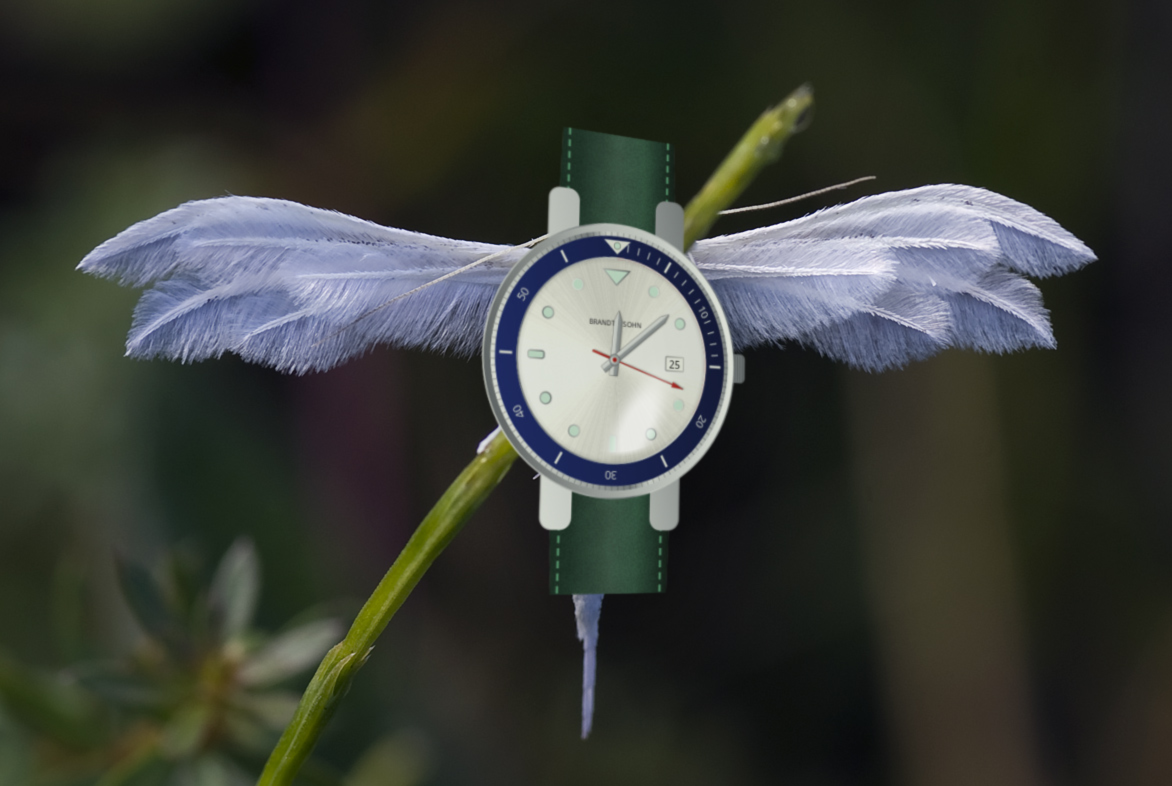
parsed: **12:08:18**
